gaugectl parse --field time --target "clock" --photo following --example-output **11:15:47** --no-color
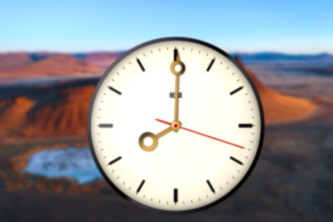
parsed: **8:00:18**
